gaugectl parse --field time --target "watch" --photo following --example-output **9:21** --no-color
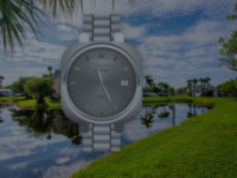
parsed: **11:26**
